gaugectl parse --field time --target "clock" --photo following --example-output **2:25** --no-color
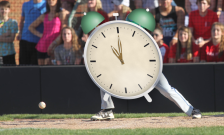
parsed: **11:00**
